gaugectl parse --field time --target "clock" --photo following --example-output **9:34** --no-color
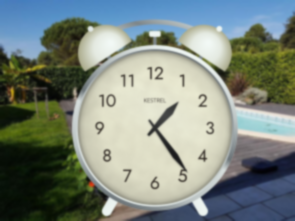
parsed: **1:24**
